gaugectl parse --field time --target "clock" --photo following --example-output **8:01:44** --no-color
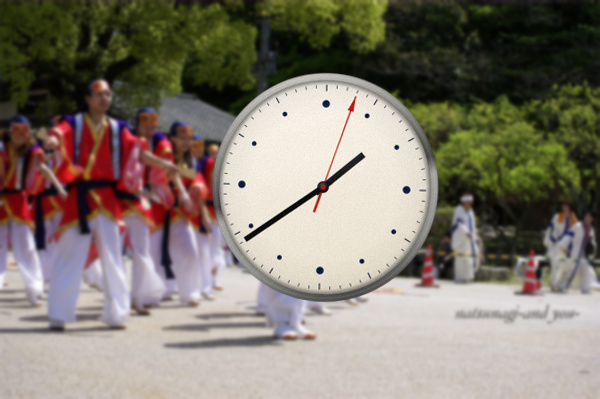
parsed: **1:39:03**
